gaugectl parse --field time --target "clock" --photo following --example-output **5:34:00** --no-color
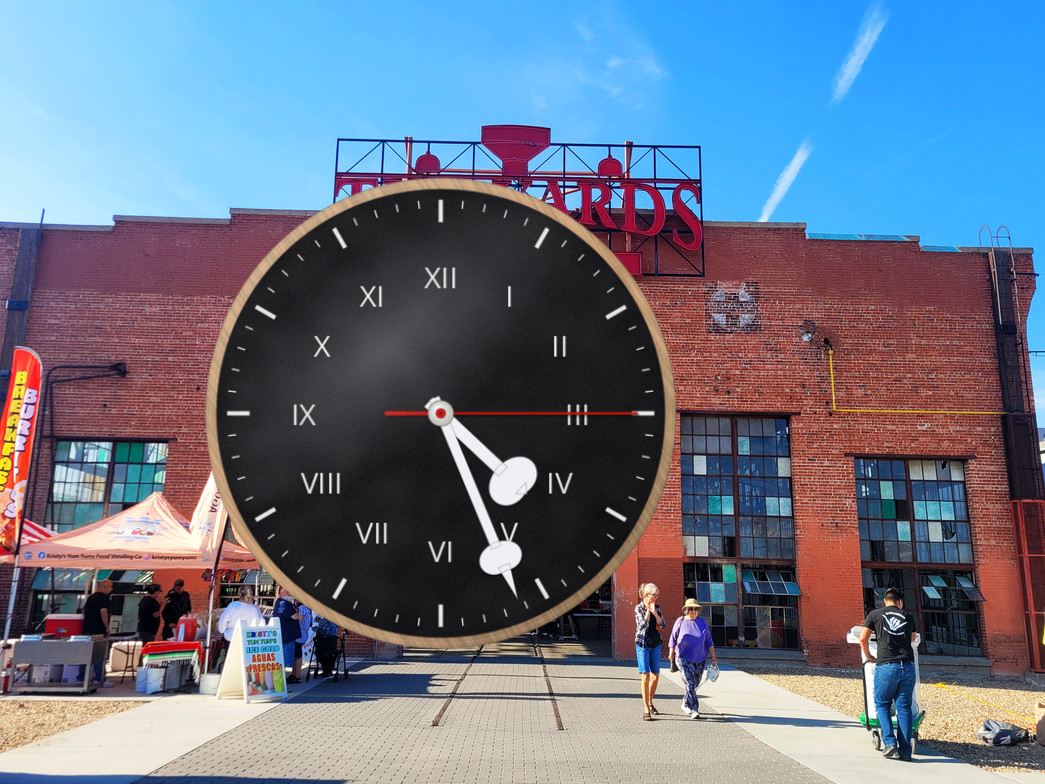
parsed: **4:26:15**
